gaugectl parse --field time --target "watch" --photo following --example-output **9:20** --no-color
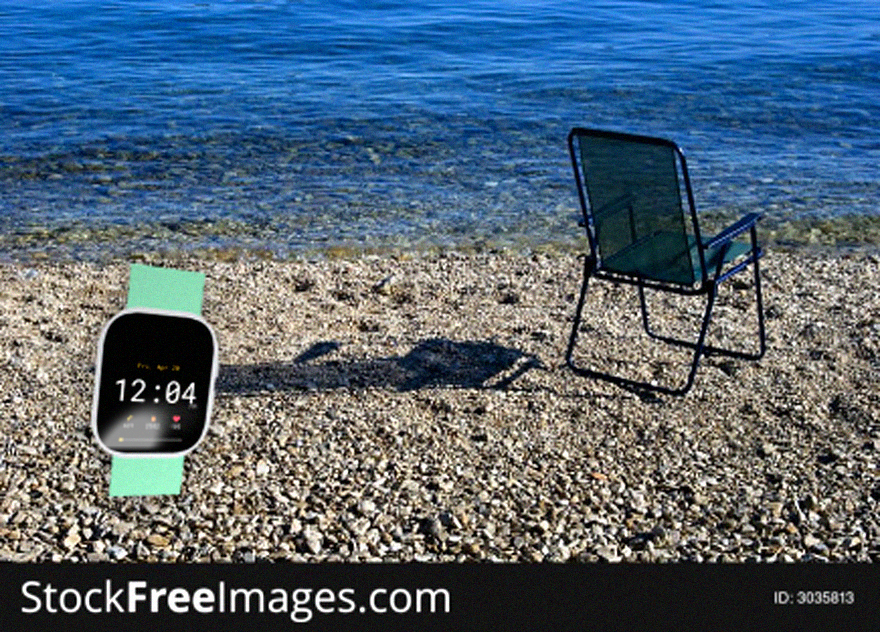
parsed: **12:04**
